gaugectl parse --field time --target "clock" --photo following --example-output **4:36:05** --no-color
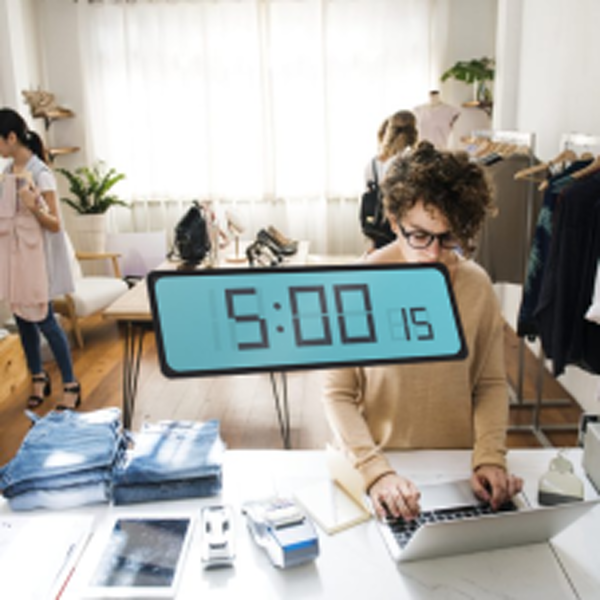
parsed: **5:00:15**
